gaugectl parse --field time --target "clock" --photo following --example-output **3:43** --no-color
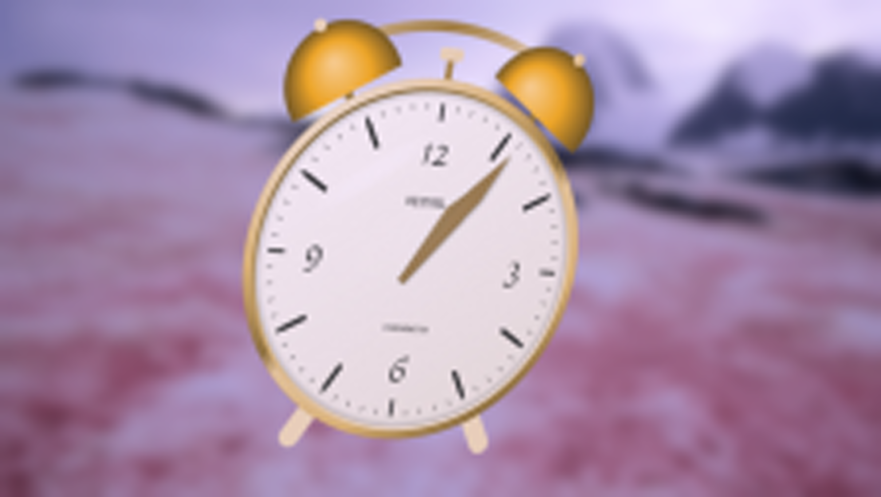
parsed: **1:06**
